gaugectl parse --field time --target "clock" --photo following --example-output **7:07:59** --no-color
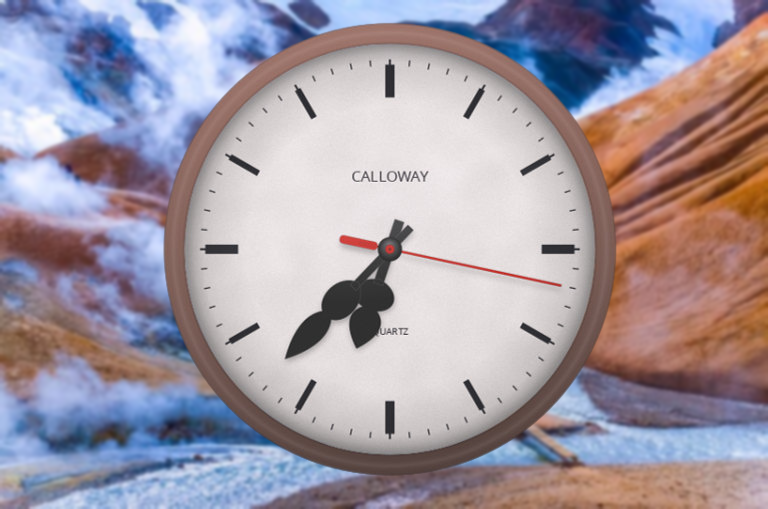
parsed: **6:37:17**
